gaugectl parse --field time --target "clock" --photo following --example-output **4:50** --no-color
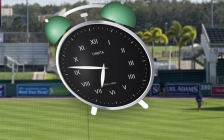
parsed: **6:47**
